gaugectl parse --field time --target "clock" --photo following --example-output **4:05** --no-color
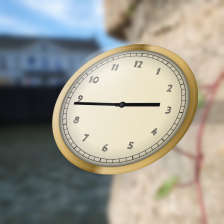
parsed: **2:44**
